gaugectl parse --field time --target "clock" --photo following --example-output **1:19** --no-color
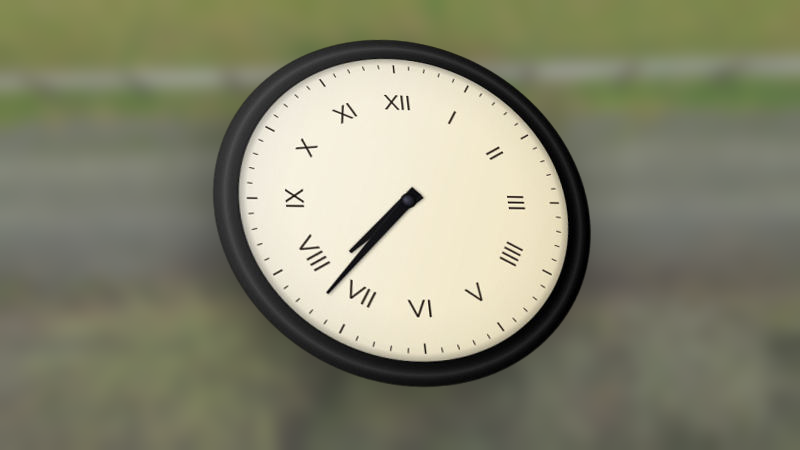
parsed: **7:37**
